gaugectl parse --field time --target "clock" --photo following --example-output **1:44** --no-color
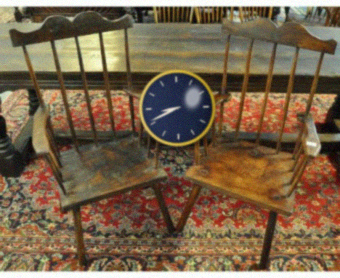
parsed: **8:41**
